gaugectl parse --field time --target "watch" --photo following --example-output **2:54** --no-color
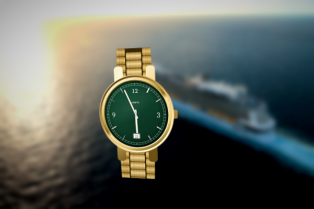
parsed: **5:56**
